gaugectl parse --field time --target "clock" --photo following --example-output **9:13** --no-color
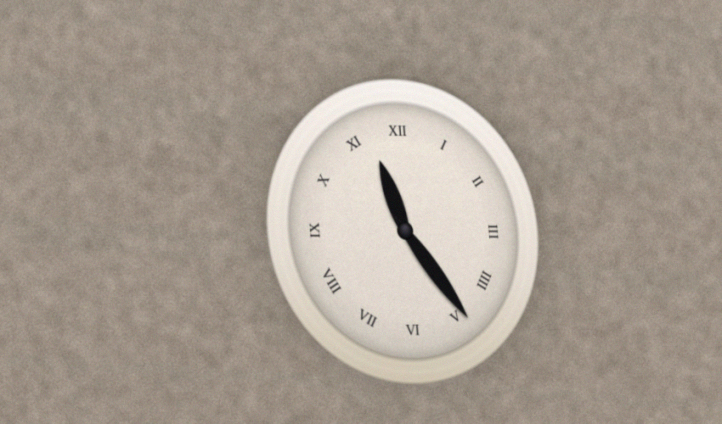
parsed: **11:24**
